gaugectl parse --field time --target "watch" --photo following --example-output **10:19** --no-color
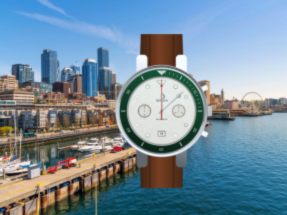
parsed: **12:08**
